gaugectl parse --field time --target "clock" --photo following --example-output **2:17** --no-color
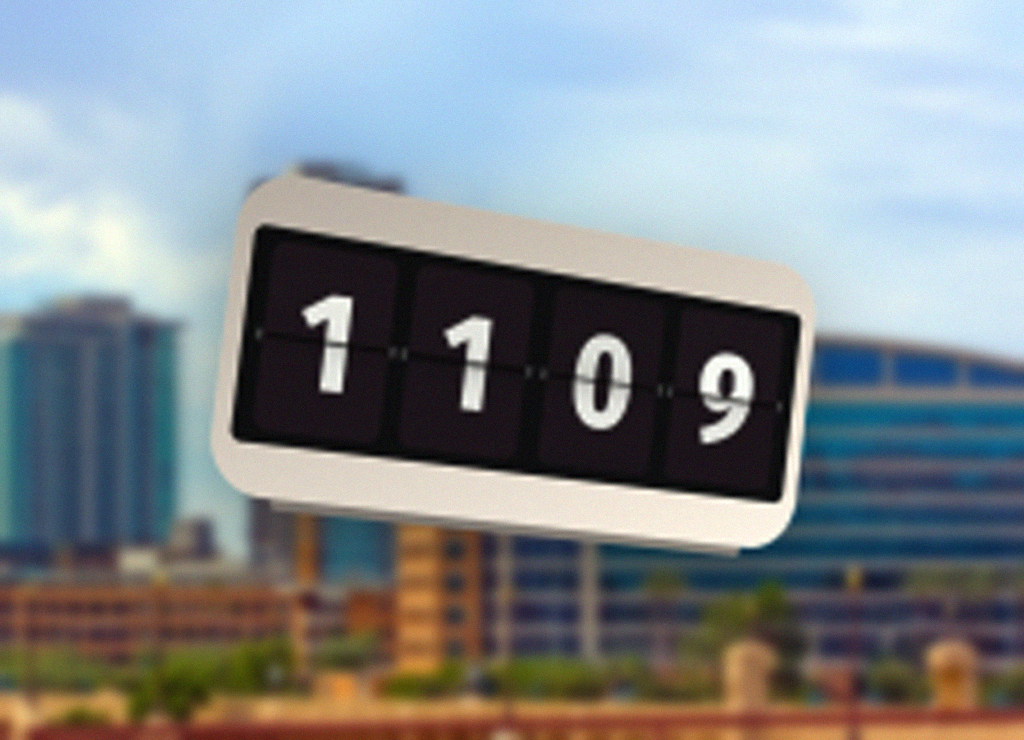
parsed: **11:09**
